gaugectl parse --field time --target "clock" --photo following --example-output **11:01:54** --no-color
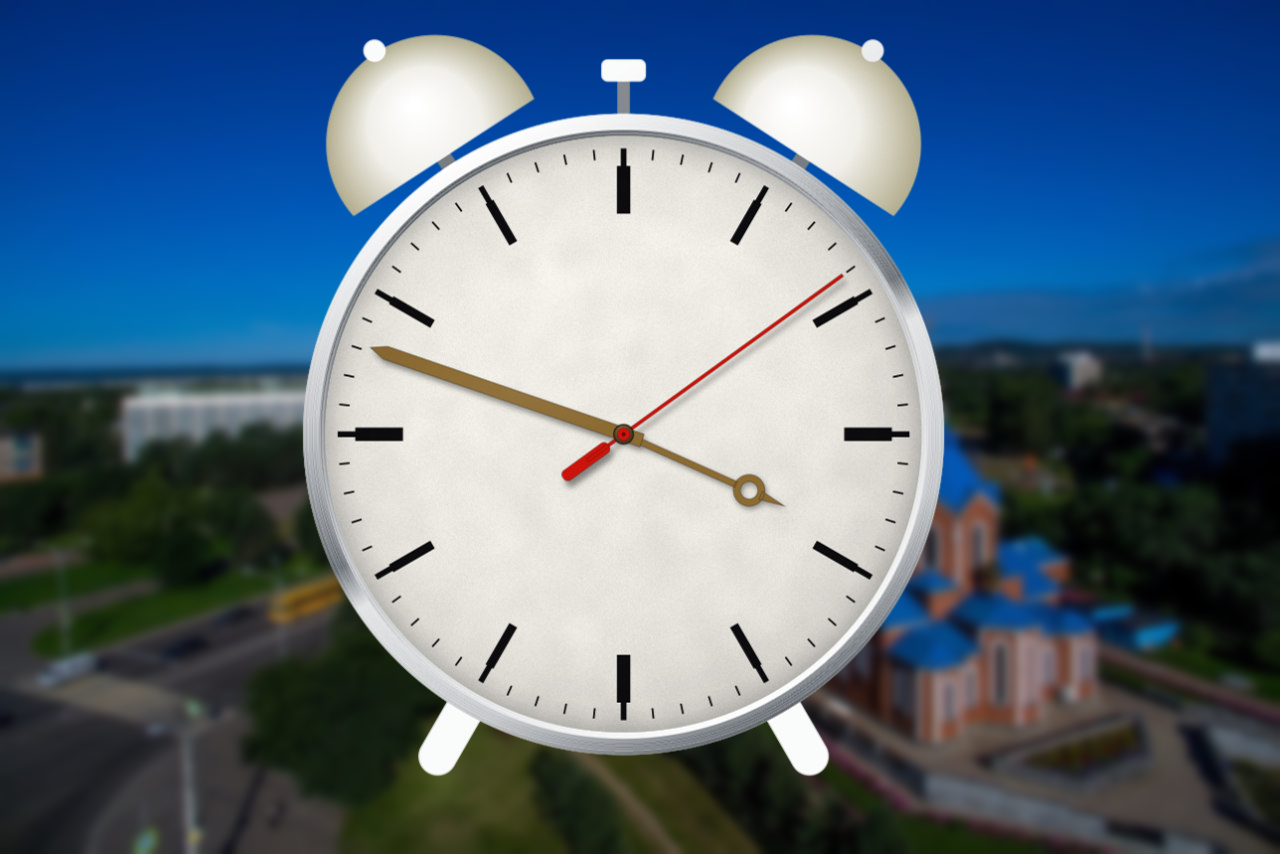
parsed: **3:48:09**
